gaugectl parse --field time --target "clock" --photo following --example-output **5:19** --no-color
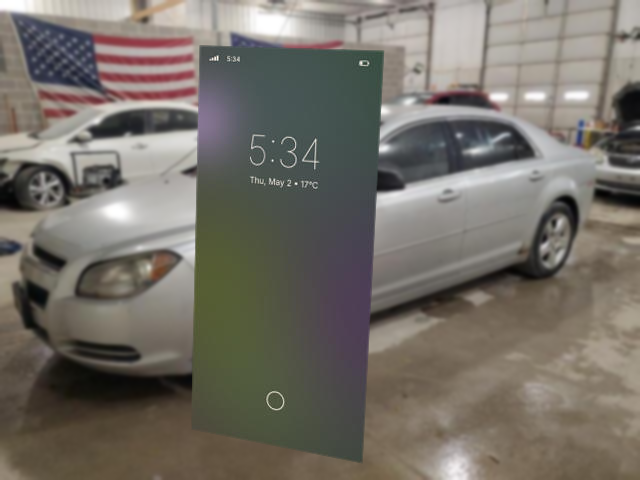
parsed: **5:34**
